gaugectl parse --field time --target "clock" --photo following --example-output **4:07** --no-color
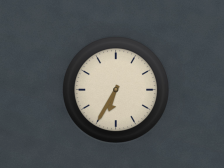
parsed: **6:35**
